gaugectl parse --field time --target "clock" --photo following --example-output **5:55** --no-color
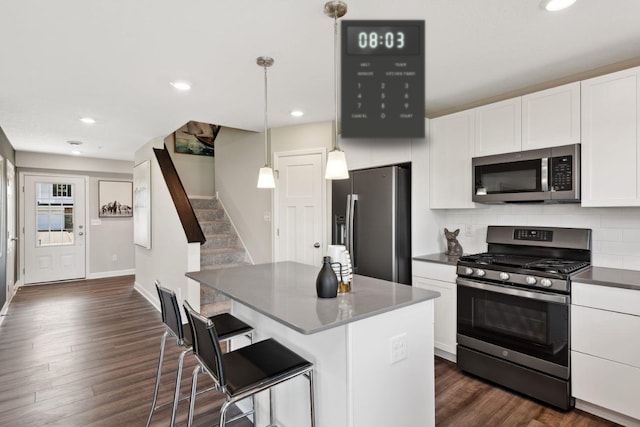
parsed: **8:03**
